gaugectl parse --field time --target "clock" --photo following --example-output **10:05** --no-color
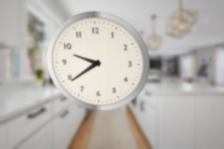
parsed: **9:39**
